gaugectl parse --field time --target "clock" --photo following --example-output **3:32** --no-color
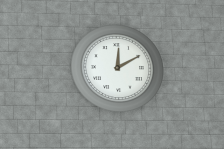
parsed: **12:10**
